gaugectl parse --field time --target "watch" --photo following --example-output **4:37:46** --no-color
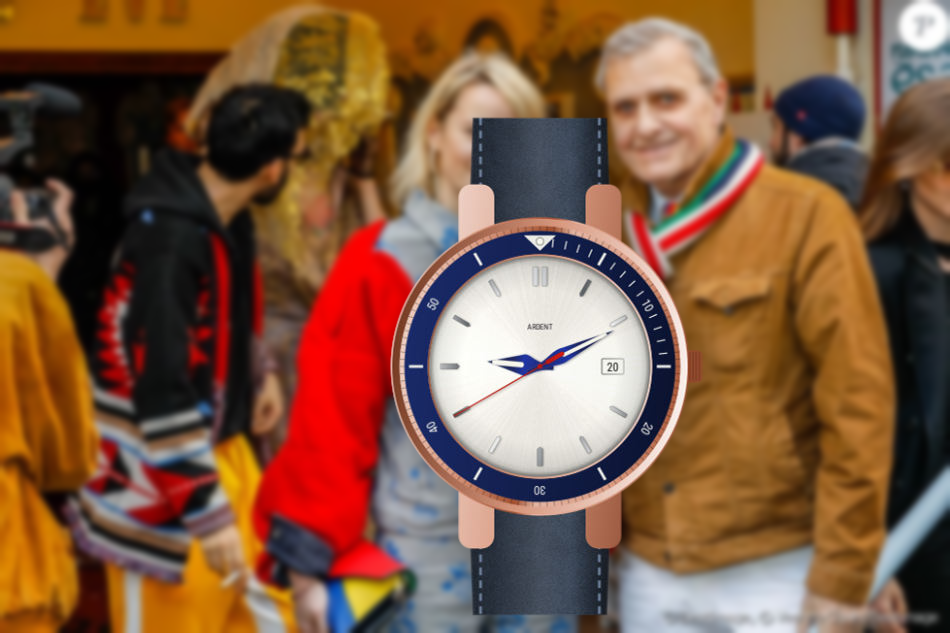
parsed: **9:10:40**
